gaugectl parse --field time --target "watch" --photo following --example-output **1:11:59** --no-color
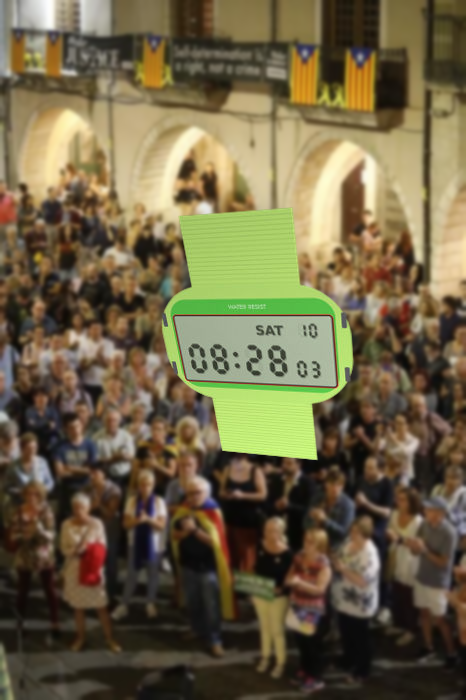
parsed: **8:28:03**
